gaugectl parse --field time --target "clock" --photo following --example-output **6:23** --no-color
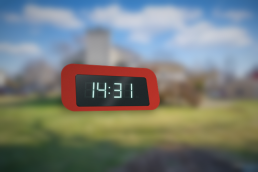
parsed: **14:31**
